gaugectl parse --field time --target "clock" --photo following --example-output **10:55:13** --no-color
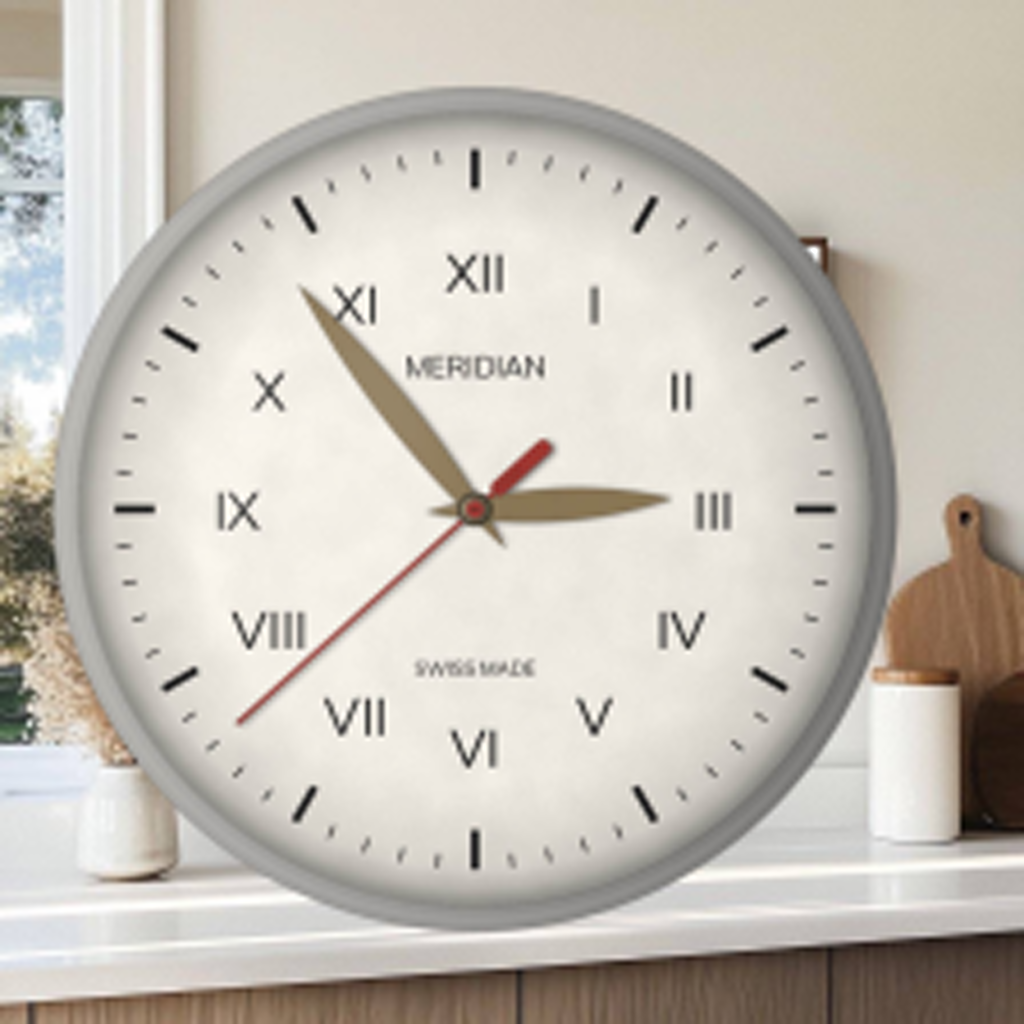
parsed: **2:53:38**
